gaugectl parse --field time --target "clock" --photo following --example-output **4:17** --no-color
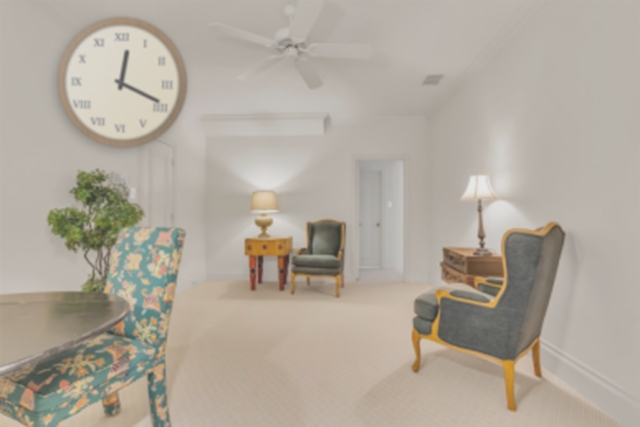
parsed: **12:19**
